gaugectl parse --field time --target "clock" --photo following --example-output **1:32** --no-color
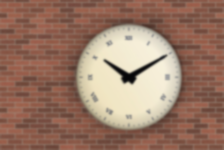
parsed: **10:10**
